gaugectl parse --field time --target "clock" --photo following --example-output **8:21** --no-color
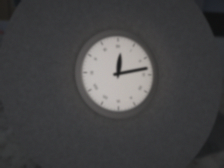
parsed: **12:13**
